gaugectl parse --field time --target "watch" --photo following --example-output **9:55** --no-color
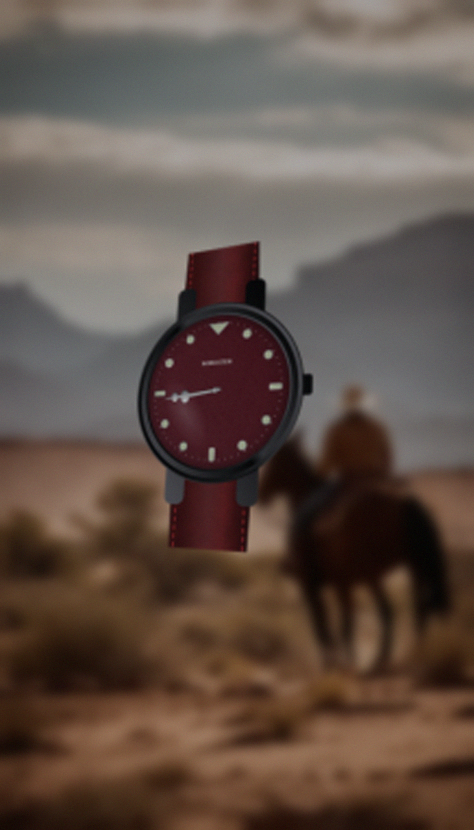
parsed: **8:44**
